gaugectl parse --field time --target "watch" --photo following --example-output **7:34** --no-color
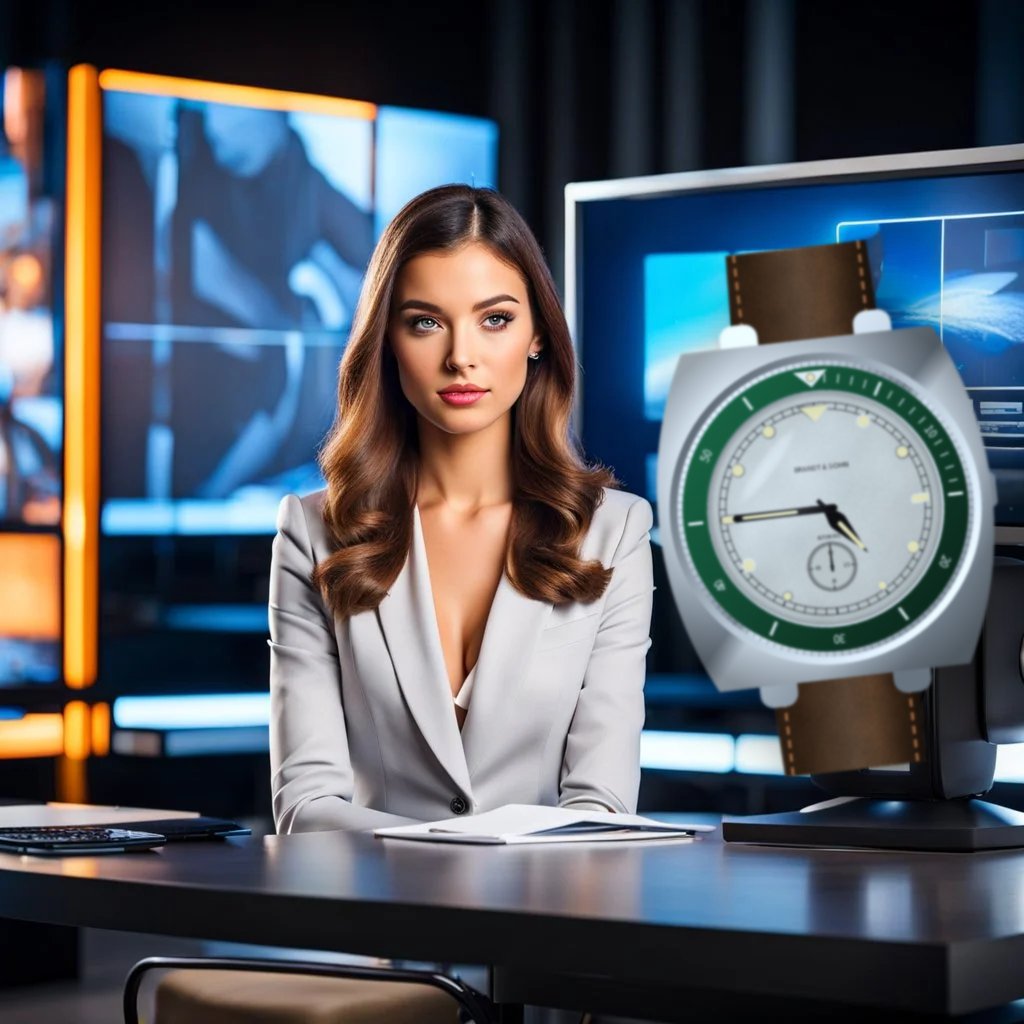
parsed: **4:45**
